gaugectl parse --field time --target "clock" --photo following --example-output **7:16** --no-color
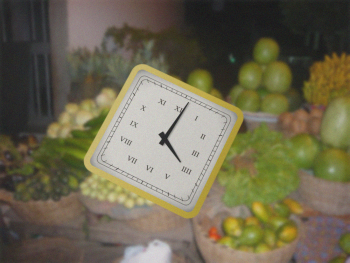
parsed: **4:01**
